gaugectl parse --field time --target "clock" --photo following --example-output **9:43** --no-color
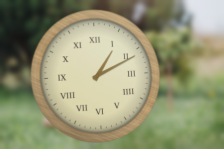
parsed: **1:11**
